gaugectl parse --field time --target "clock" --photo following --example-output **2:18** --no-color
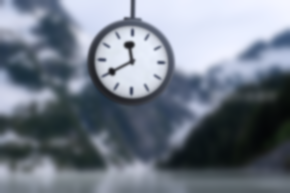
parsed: **11:40**
